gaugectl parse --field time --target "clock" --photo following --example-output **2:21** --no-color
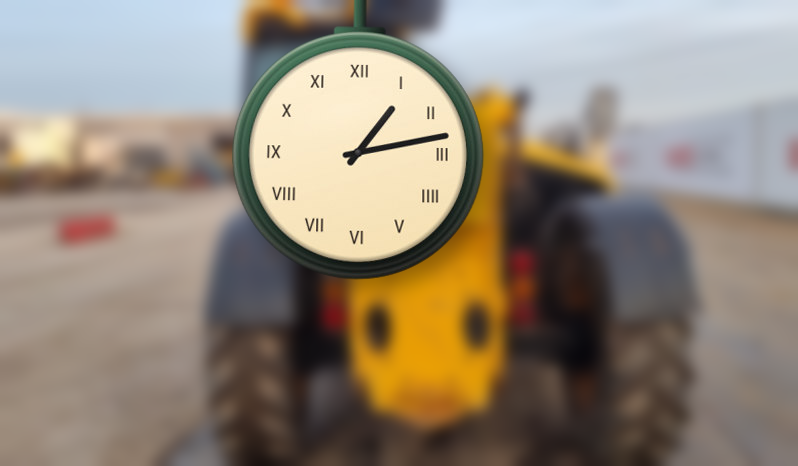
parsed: **1:13**
